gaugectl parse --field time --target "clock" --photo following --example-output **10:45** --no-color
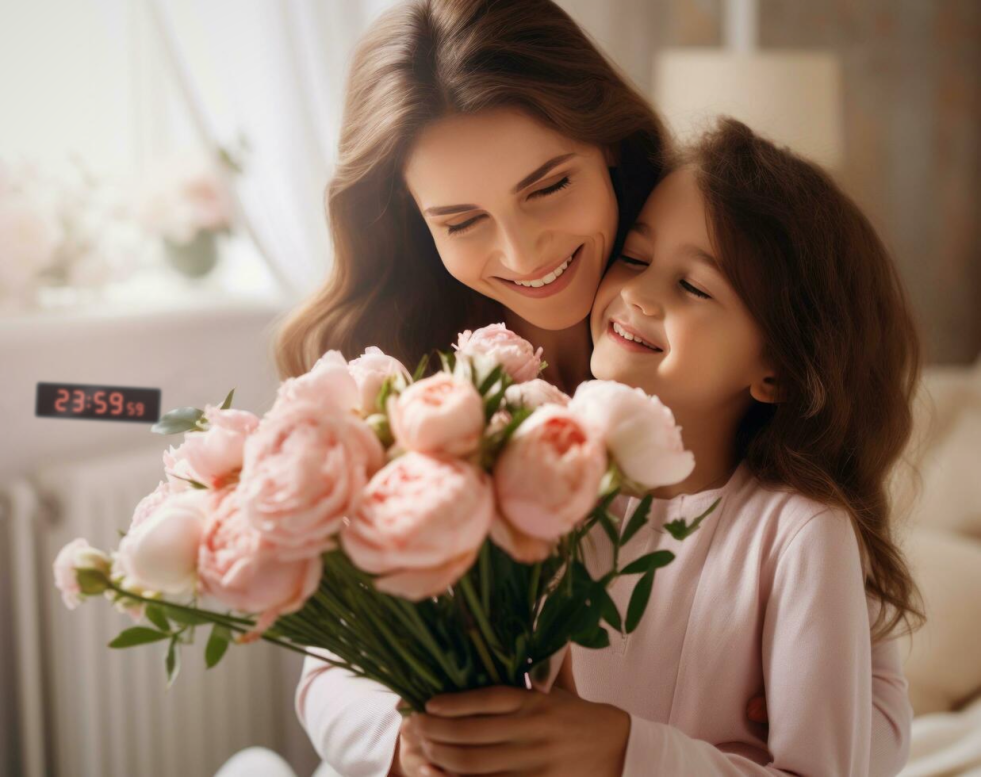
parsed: **23:59**
